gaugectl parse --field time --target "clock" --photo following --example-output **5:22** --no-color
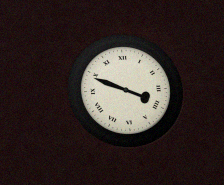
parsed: **3:49**
